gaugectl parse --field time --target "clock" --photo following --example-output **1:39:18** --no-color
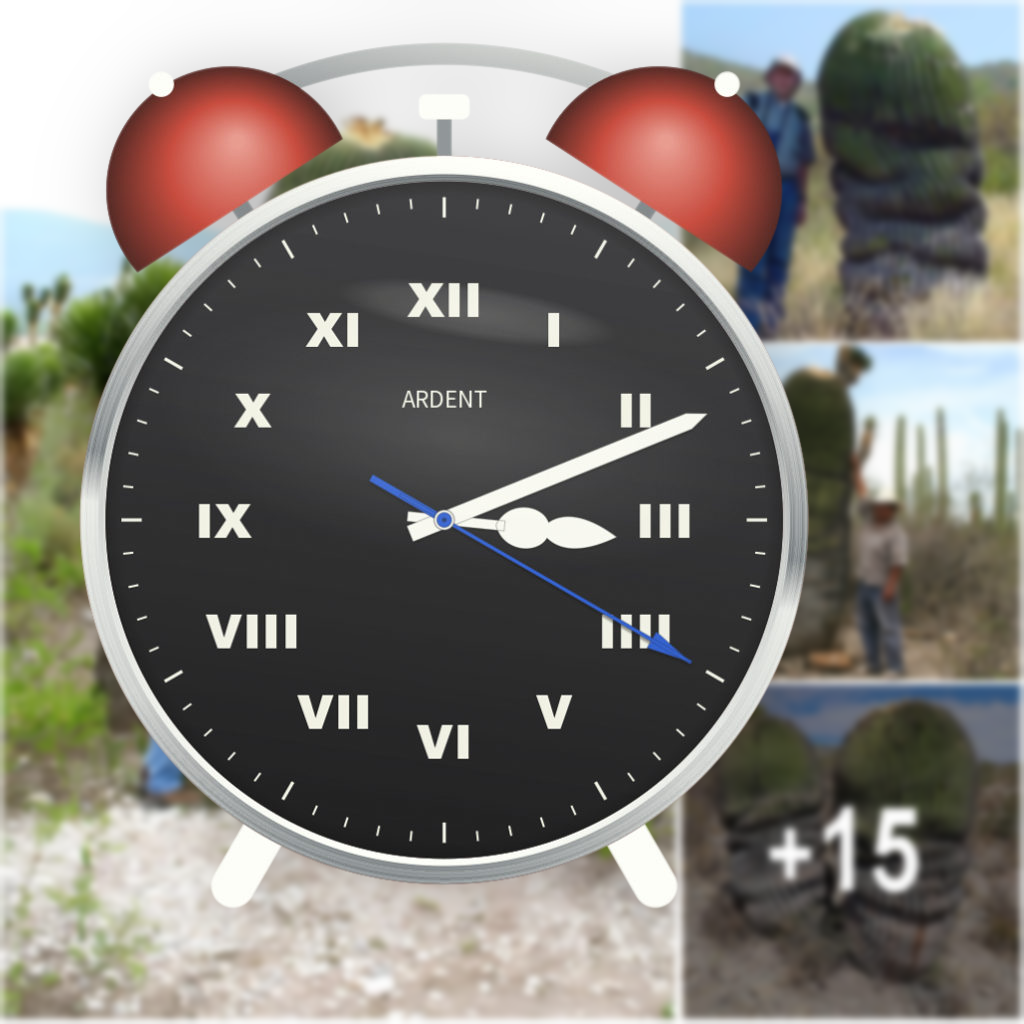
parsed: **3:11:20**
